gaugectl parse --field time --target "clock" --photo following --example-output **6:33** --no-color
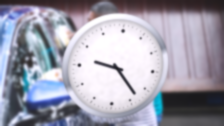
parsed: **9:23**
